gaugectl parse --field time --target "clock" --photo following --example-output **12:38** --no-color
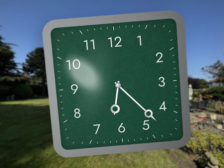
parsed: **6:23**
